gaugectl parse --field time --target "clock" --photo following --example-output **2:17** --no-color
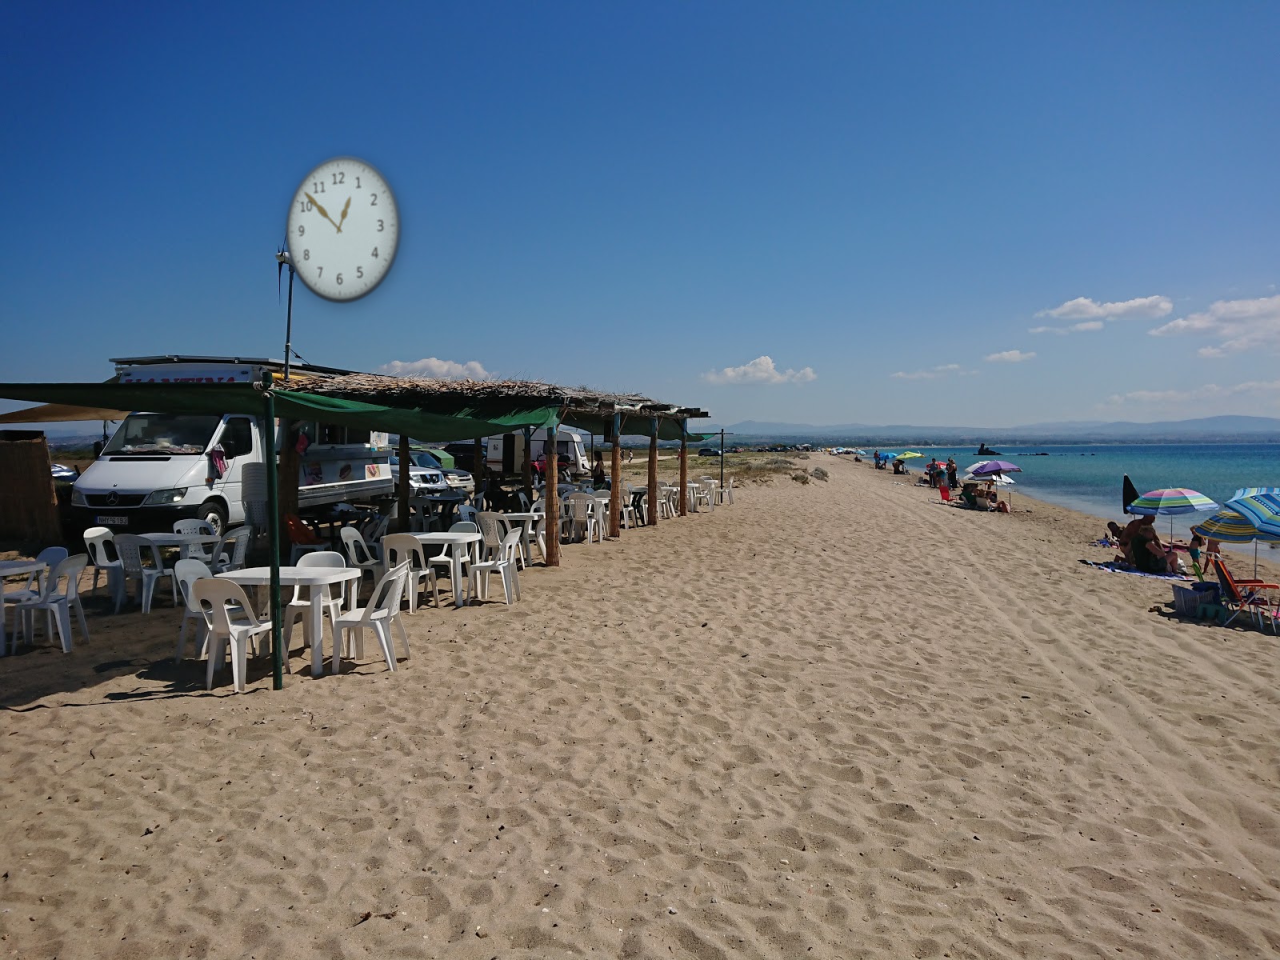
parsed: **12:52**
